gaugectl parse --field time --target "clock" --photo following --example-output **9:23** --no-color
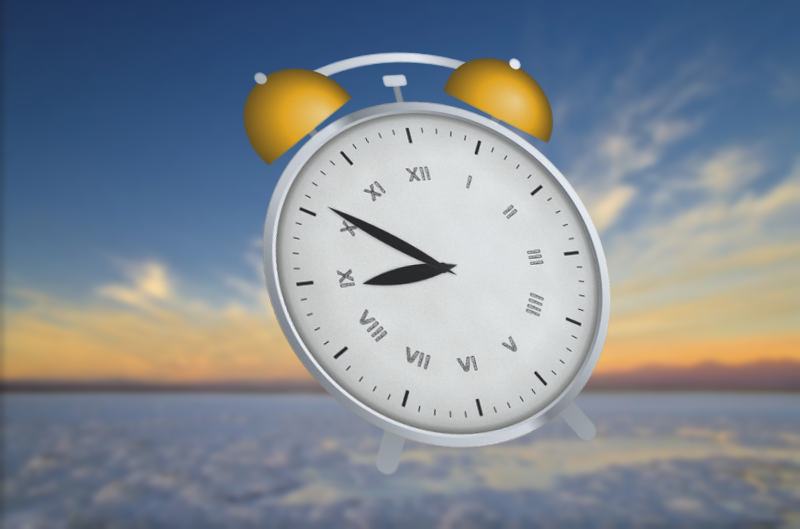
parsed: **8:51**
